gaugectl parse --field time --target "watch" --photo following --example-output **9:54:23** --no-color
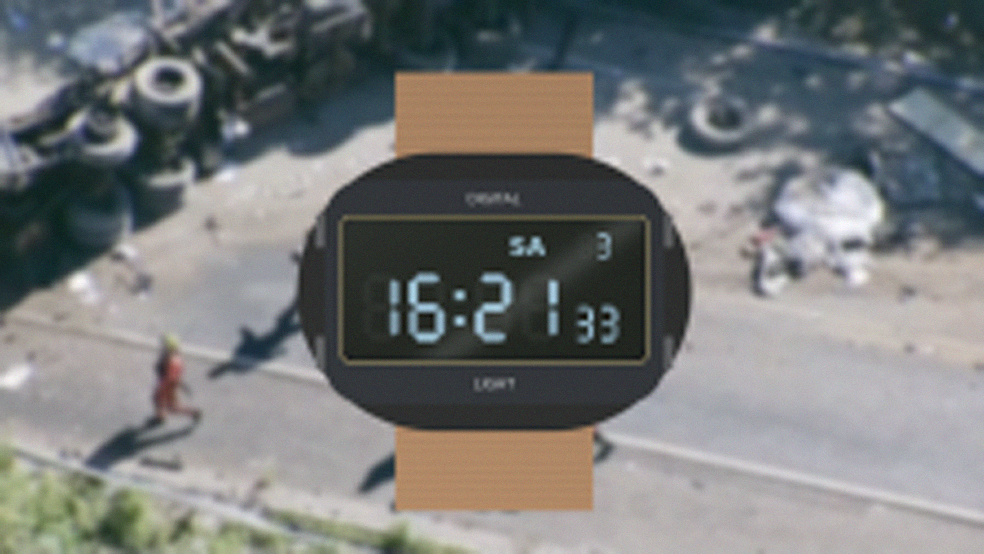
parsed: **16:21:33**
